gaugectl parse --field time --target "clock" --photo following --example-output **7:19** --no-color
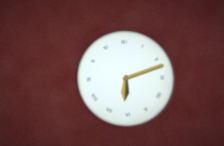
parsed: **6:12**
